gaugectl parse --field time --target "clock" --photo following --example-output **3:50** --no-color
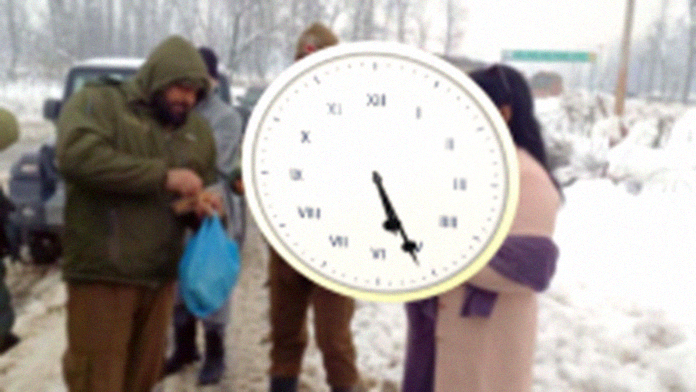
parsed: **5:26**
